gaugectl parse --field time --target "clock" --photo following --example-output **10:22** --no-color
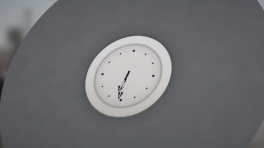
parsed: **6:31**
